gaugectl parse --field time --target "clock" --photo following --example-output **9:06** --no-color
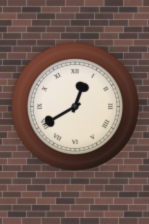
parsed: **12:40**
